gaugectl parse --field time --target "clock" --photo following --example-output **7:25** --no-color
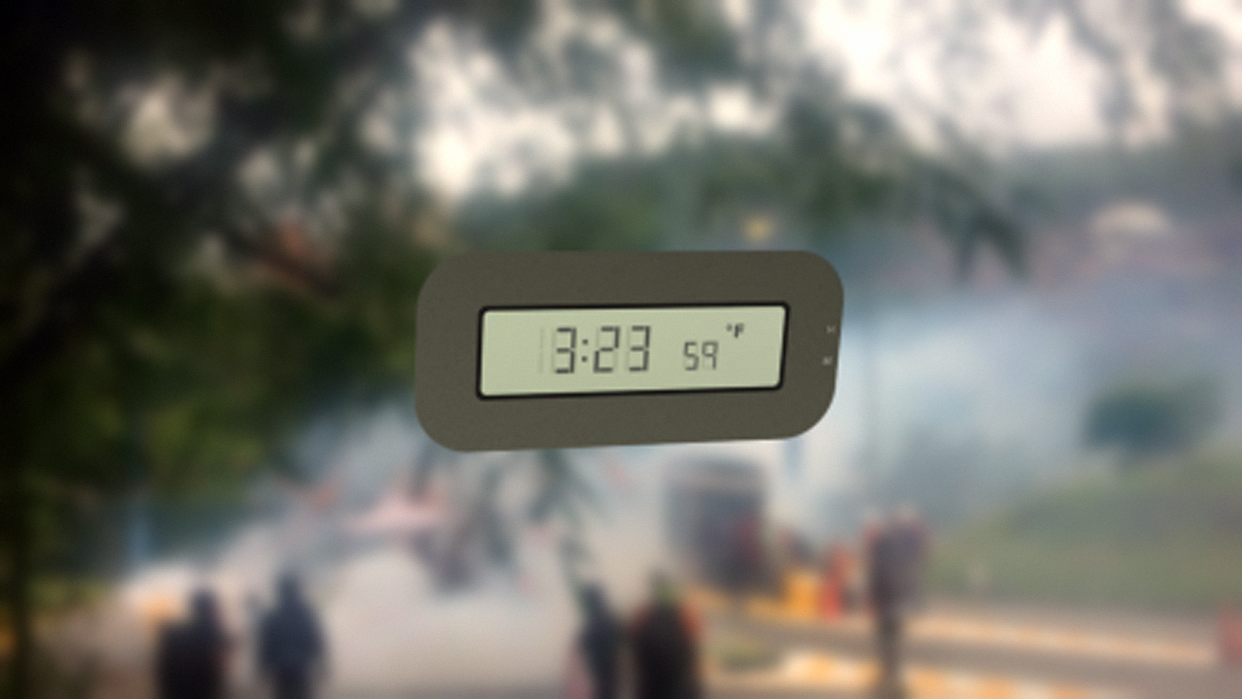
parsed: **3:23**
